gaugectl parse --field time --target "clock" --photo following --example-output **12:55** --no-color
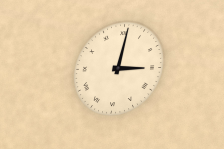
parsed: **3:01**
